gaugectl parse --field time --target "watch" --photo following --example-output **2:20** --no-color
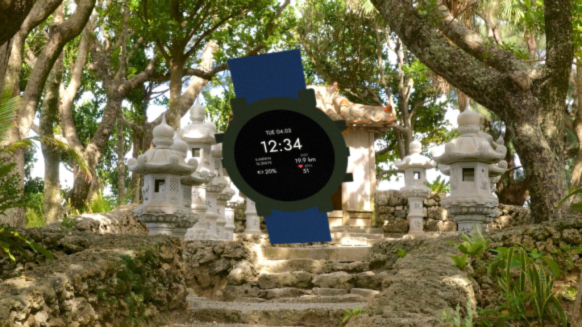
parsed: **12:34**
